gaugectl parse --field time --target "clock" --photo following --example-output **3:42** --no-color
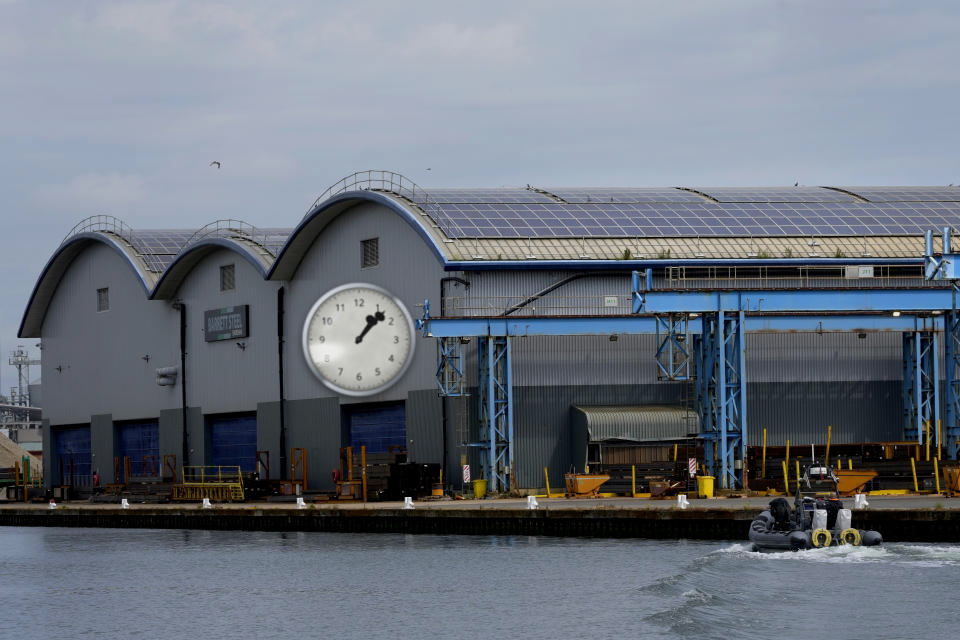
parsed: **1:07**
